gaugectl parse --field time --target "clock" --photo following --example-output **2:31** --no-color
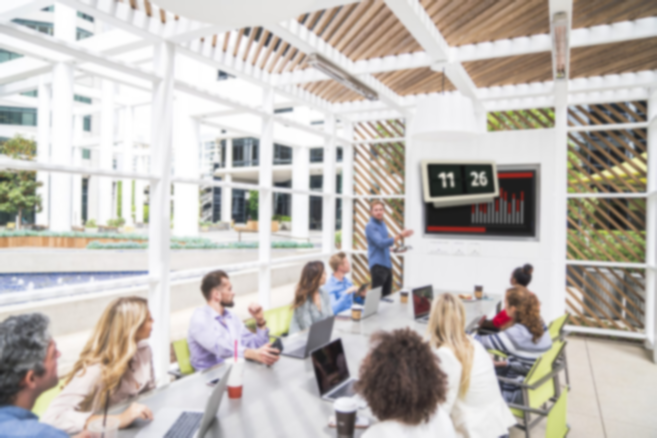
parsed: **11:26**
